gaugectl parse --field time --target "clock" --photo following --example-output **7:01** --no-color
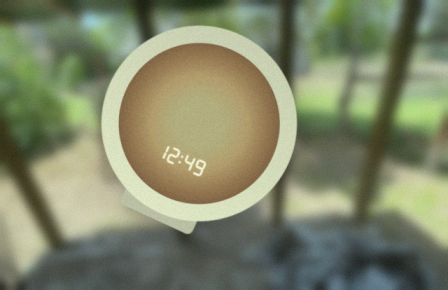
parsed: **12:49**
